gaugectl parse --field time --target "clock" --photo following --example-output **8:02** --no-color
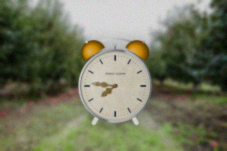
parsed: **7:46**
